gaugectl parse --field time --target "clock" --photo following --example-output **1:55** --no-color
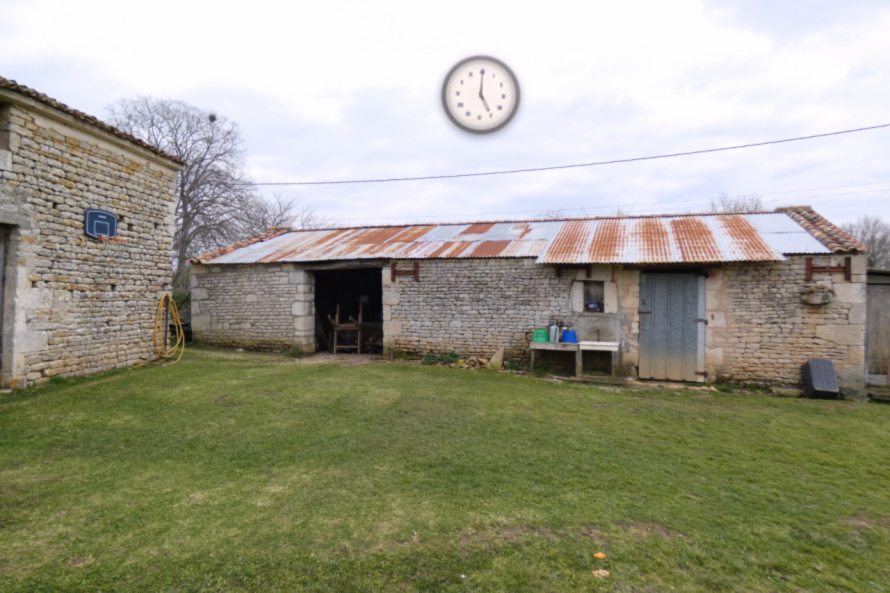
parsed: **5:00**
